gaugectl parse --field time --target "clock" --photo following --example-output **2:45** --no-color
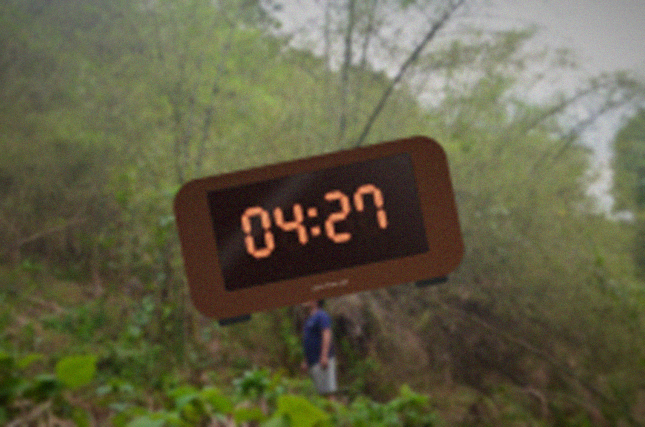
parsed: **4:27**
